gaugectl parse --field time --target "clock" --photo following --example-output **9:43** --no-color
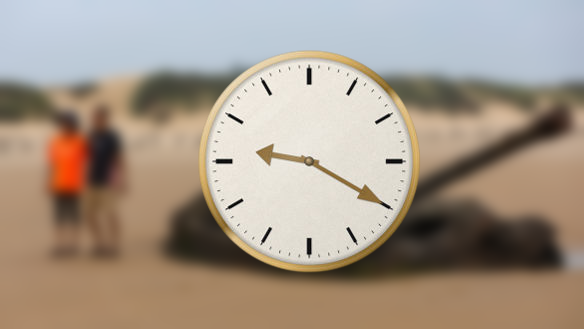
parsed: **9:20**
